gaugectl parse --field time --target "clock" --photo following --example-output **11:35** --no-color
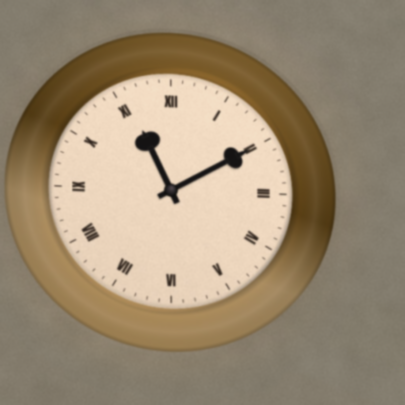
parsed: **11:10**
